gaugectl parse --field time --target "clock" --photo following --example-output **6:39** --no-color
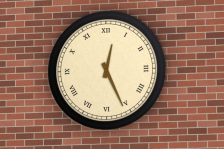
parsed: **12:26**
